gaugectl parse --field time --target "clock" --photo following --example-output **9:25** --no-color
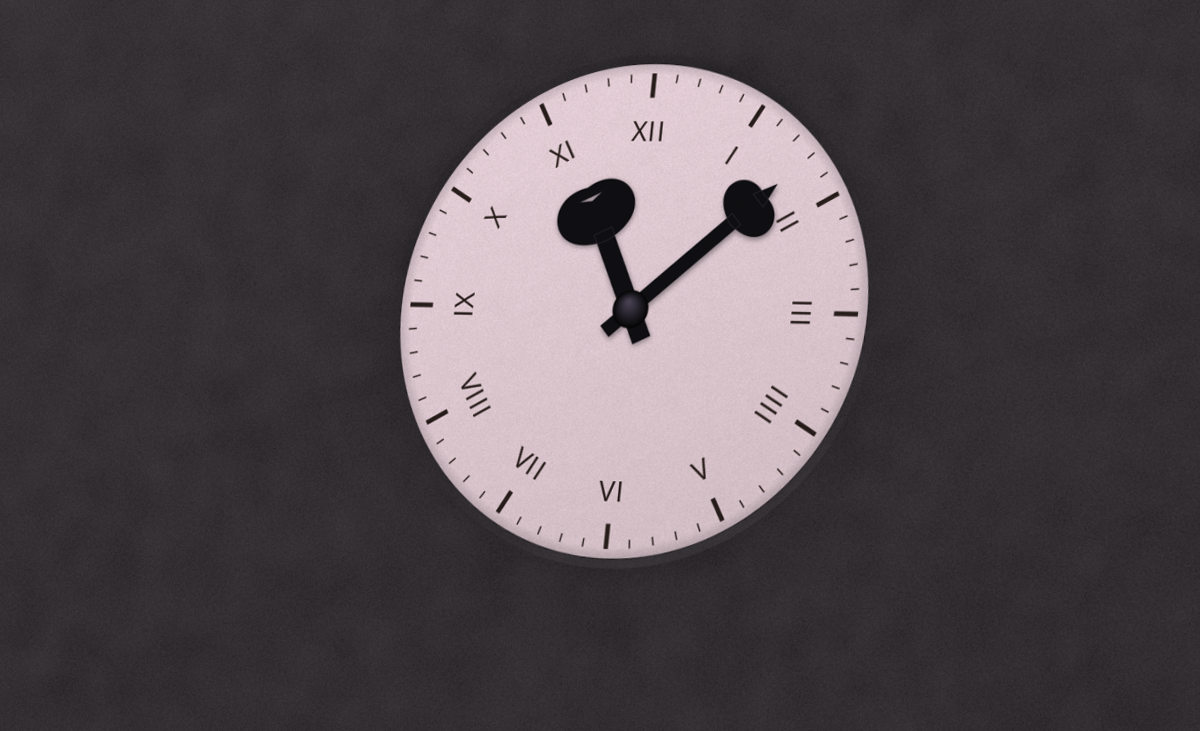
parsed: **11:08**
